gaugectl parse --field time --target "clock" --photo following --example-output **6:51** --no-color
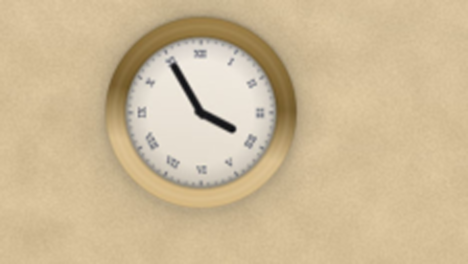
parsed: **3:55**
